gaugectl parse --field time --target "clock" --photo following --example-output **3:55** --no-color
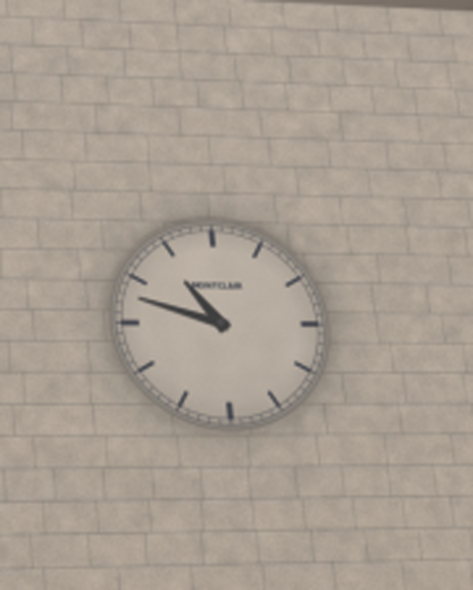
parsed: **10:48**
